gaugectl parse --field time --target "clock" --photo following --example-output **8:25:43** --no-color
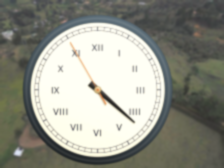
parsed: **4:21:55**
